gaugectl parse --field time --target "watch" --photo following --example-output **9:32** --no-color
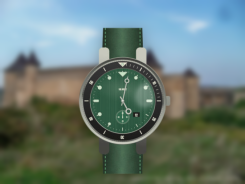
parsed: **5:02**
